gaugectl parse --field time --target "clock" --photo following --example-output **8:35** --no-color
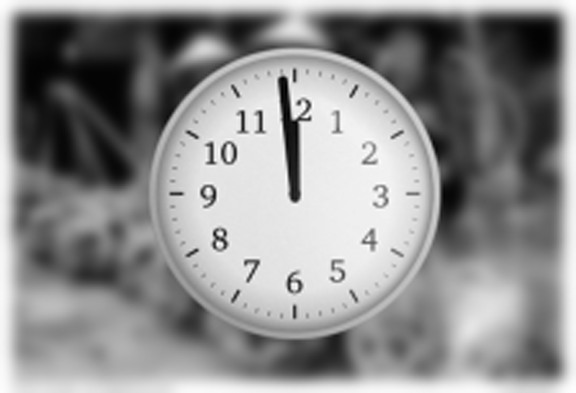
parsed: **11:59**
